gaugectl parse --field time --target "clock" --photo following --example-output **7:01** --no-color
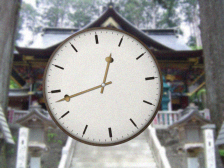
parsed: **12:43**
